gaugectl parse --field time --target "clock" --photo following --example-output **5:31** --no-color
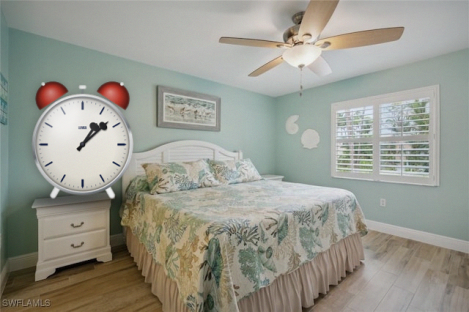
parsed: **1:08**
